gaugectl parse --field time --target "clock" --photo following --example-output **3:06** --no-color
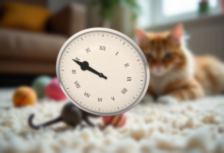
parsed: **9:49**
